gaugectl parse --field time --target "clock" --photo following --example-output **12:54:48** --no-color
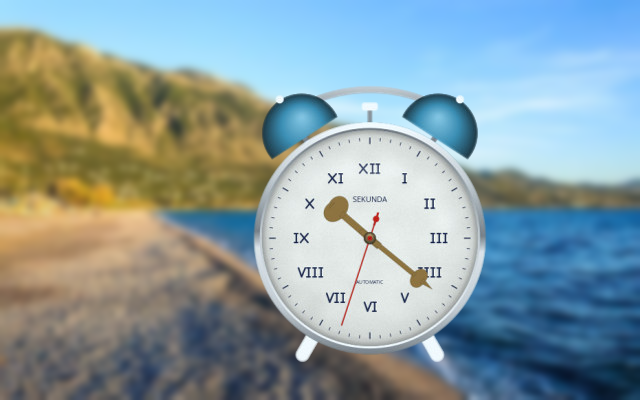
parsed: **10:21:33**
